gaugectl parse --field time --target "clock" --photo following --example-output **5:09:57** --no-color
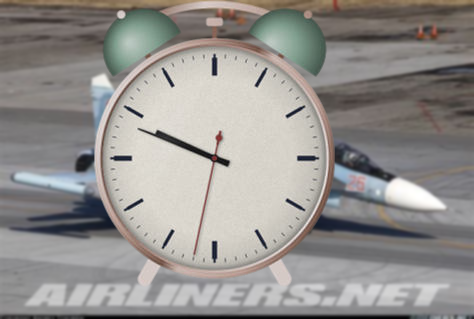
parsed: **9:48:32**
